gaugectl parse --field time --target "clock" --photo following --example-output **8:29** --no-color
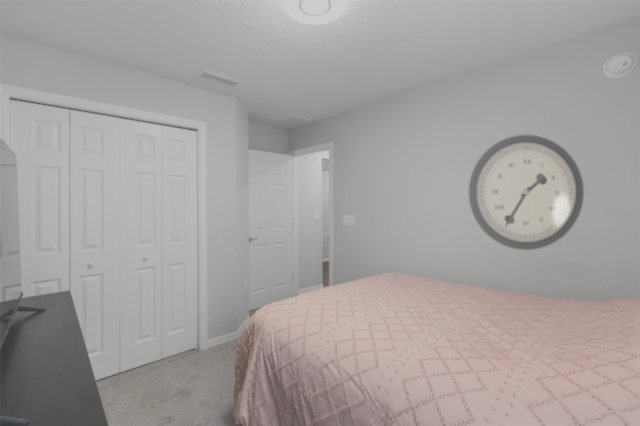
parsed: **1:35**
